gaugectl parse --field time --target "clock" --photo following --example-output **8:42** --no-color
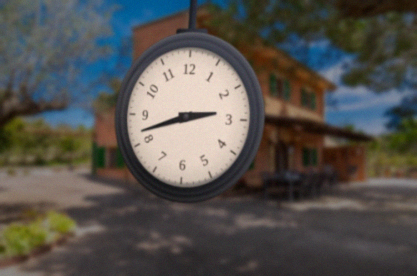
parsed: **2:42**
